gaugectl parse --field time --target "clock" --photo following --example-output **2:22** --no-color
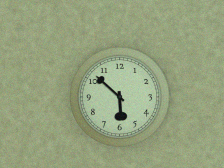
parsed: **5:52**
